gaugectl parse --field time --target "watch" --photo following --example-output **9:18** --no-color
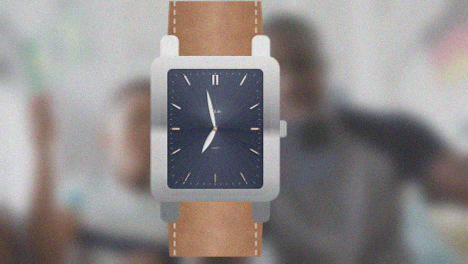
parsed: **6:58**
